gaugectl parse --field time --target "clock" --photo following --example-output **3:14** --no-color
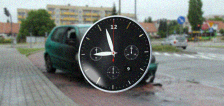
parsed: **8:57**
